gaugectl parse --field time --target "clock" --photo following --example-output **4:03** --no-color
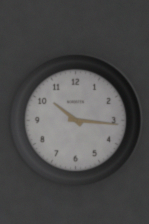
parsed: **10:16**
